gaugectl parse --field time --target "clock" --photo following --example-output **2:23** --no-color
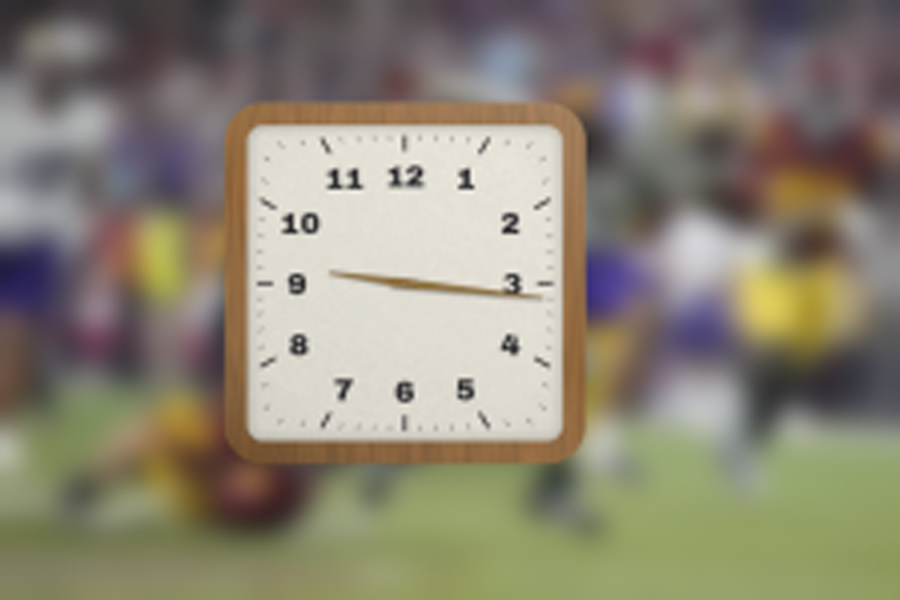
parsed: **9:16**
